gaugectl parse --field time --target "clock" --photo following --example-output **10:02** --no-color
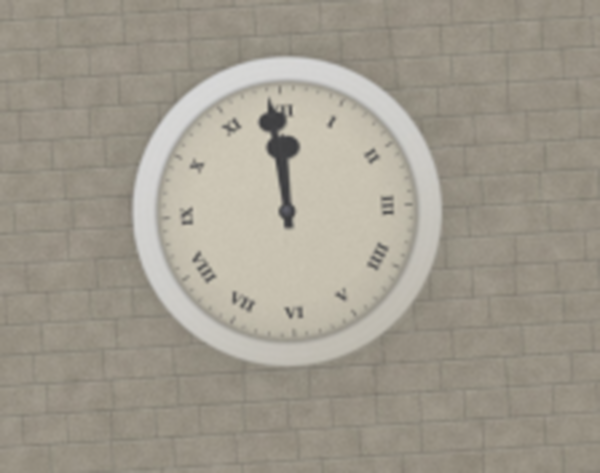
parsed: **11:59**
